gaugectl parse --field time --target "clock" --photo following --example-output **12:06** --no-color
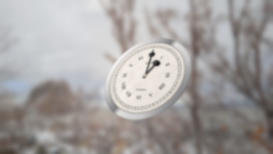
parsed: **1:00**
